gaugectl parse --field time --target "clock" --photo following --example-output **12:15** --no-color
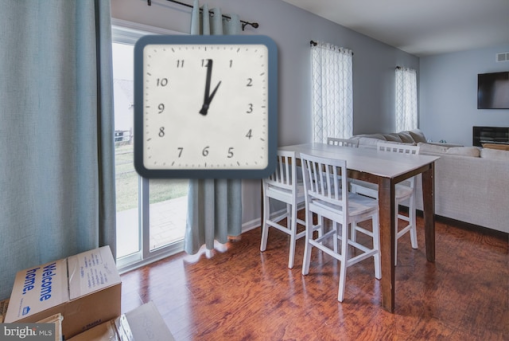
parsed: **1:01**
